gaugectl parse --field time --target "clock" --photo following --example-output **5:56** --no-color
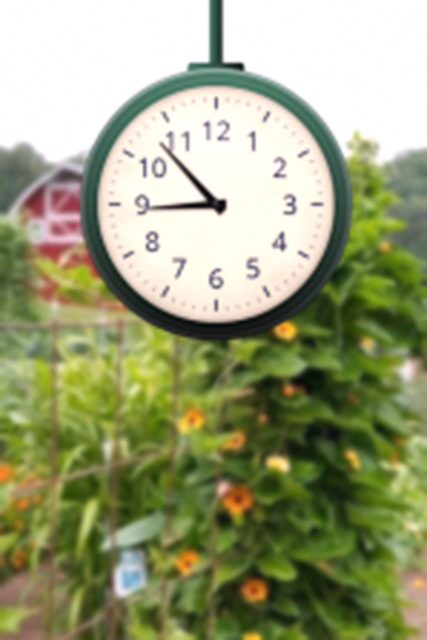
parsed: **8:53**
